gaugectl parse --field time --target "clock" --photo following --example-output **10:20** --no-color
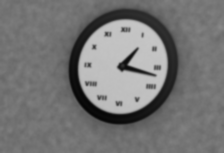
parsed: **1:17**
